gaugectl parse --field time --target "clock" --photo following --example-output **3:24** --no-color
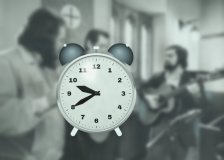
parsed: **9:40**
